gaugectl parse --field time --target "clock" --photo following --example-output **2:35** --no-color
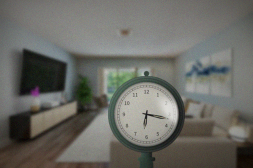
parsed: **6:17**
